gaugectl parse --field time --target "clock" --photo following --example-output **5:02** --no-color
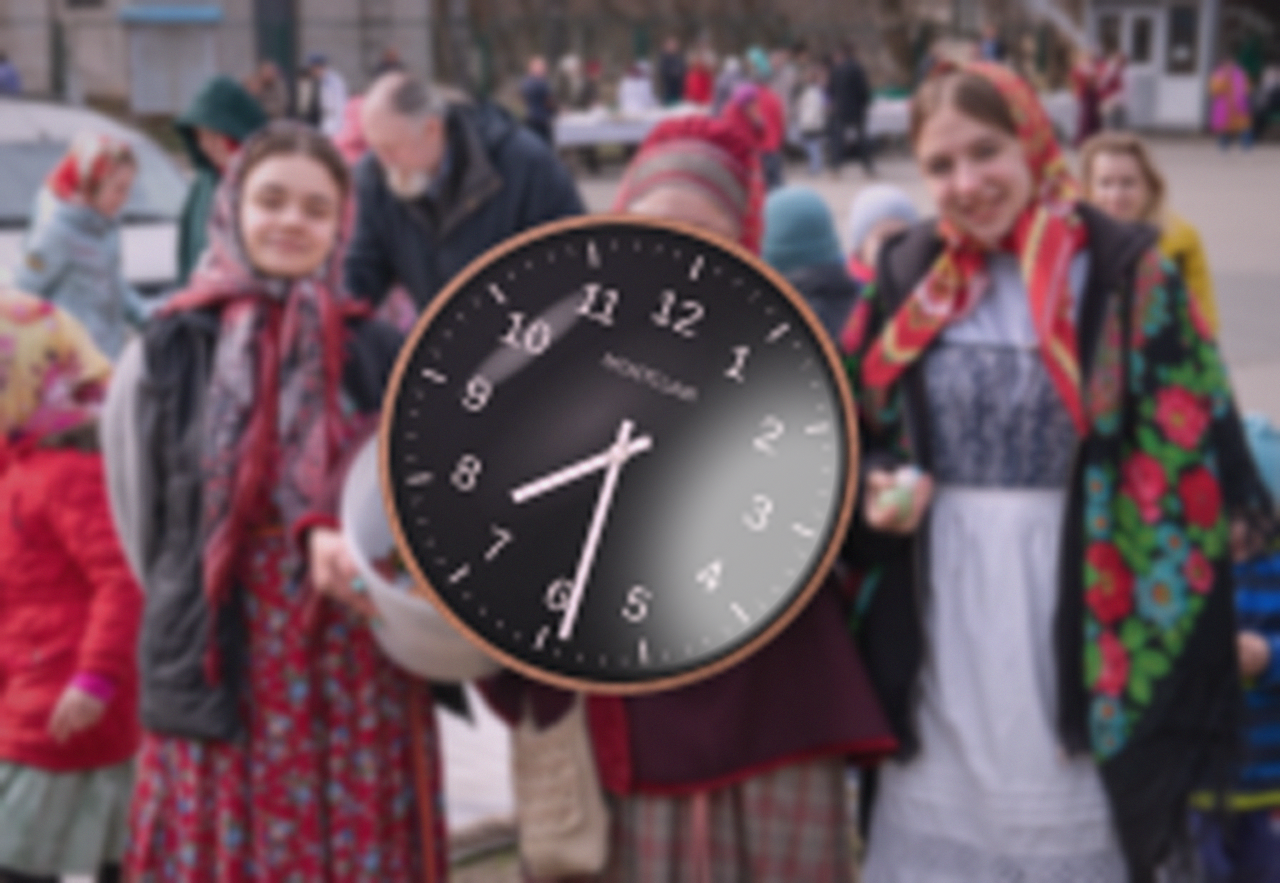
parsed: **7:29**
